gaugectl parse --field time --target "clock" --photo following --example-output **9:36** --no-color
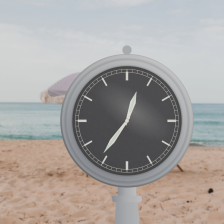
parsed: **12:36**
